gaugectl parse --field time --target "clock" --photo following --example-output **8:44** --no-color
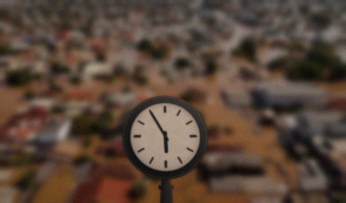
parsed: **5:55**
